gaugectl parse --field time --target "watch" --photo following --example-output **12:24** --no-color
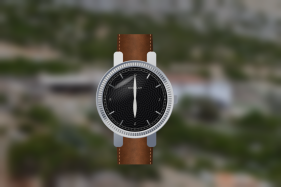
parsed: **6:00**
